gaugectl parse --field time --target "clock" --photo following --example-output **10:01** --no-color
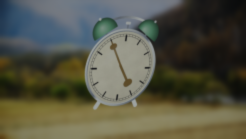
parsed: **4:55**
